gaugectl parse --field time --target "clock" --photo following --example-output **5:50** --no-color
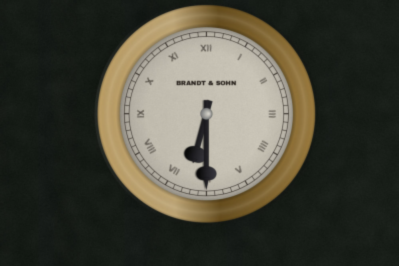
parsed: **6:30**
